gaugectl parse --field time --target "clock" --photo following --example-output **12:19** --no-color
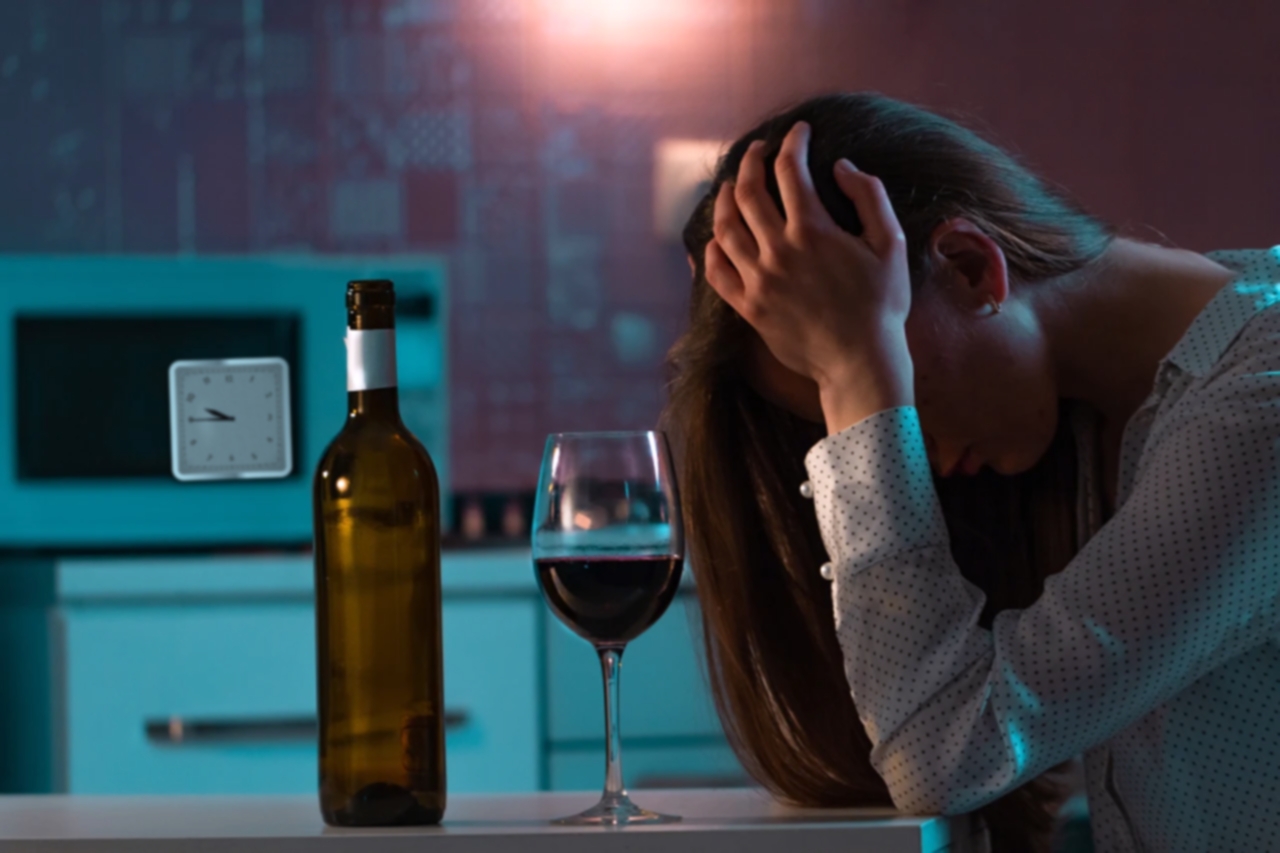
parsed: **9:45**
